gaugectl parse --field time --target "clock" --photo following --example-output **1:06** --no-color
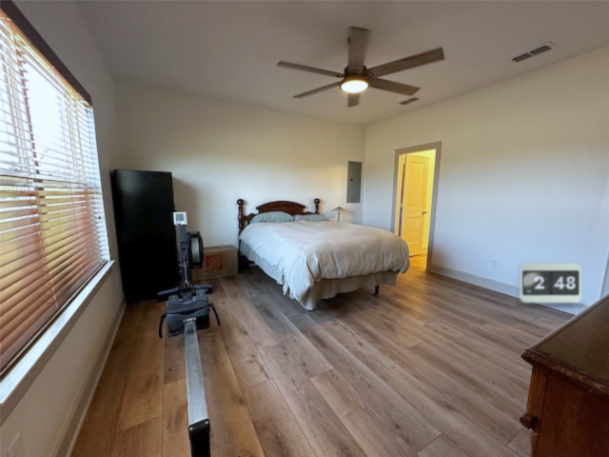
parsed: **2:48**
